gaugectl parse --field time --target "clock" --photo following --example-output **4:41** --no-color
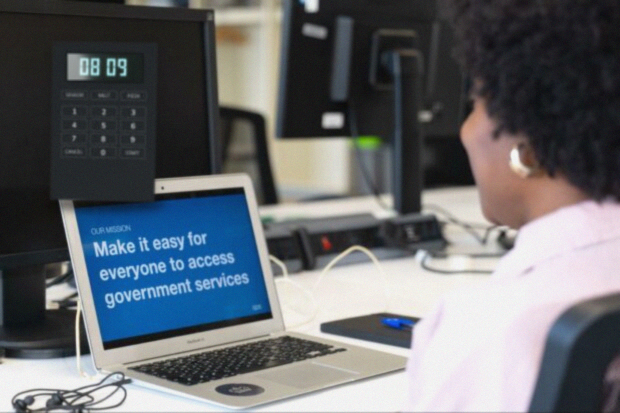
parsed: **8:09**
